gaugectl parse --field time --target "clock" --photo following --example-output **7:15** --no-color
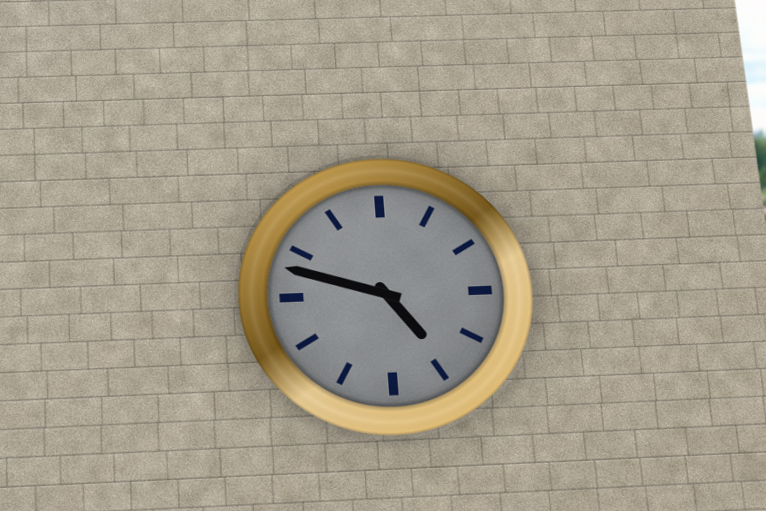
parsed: **4:48**
